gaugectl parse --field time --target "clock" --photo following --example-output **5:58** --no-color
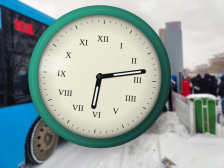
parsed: **6:13**
